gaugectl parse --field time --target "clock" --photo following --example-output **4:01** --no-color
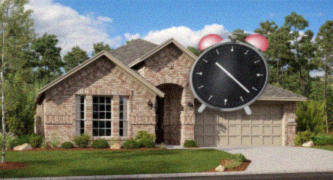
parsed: **10:22**
